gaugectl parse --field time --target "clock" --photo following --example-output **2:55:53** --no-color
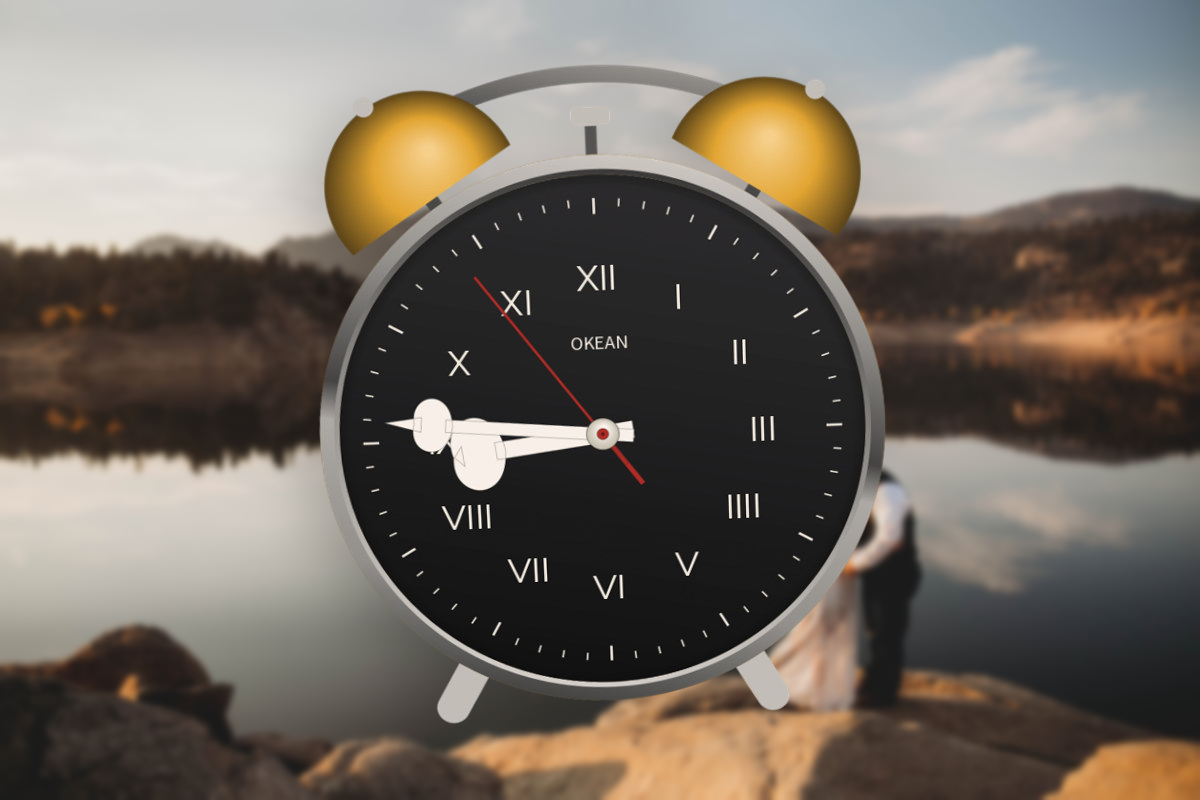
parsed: **8:45:54**
